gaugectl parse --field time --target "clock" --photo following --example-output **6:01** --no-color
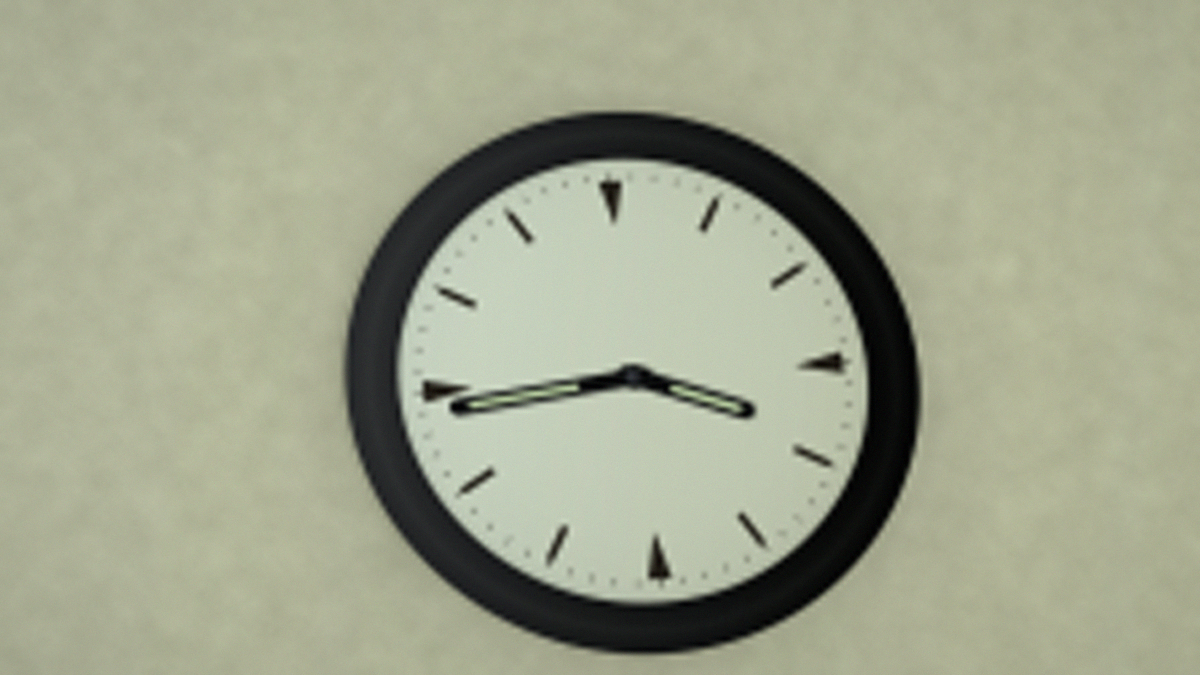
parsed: **3:44**
